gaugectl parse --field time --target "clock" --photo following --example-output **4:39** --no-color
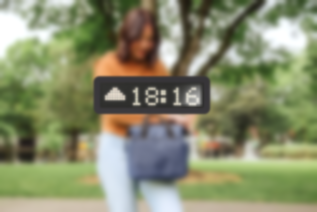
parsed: **18:16**
